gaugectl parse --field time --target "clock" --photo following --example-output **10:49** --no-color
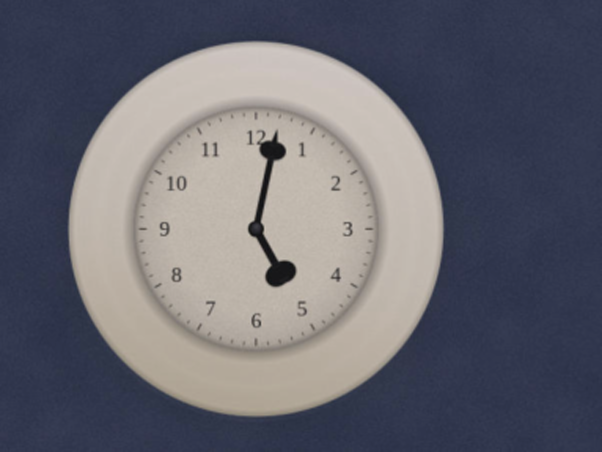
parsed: **5:02**
